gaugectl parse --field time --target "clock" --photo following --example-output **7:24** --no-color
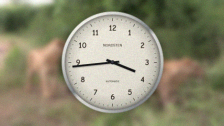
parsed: **3:44**
